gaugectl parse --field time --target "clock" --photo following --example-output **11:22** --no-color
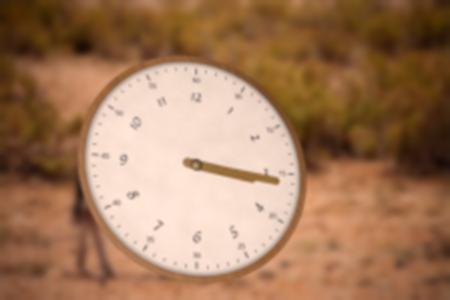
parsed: **3:16**
